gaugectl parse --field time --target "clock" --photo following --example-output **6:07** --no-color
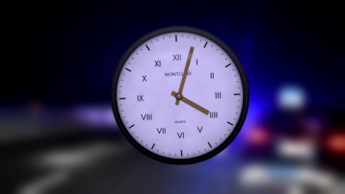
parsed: **4:03**
